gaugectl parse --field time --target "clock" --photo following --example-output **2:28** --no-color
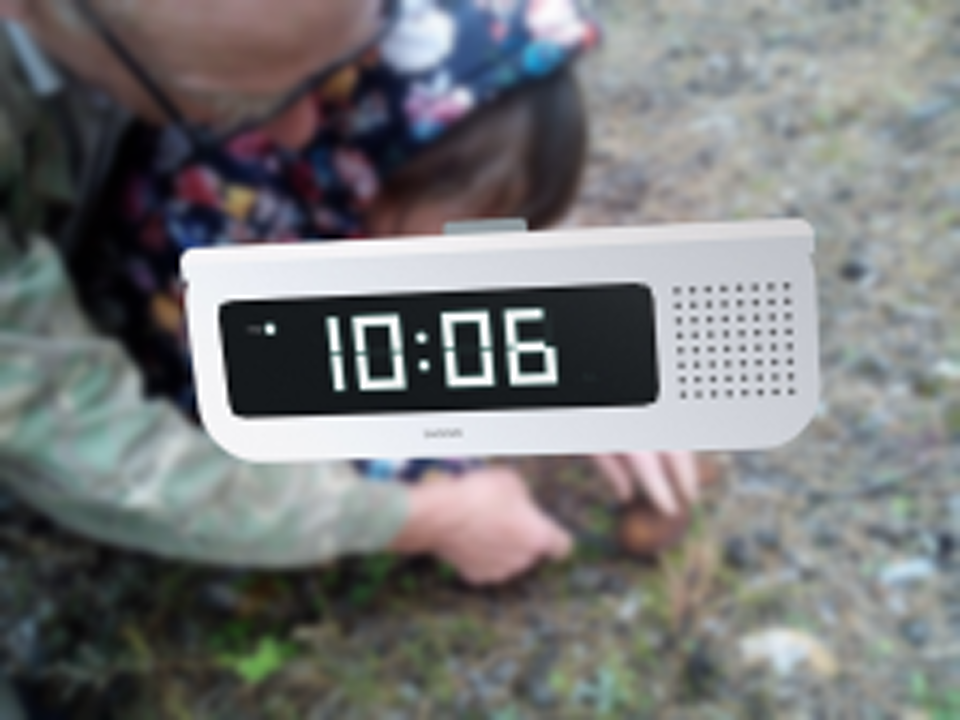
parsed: **10:06**
